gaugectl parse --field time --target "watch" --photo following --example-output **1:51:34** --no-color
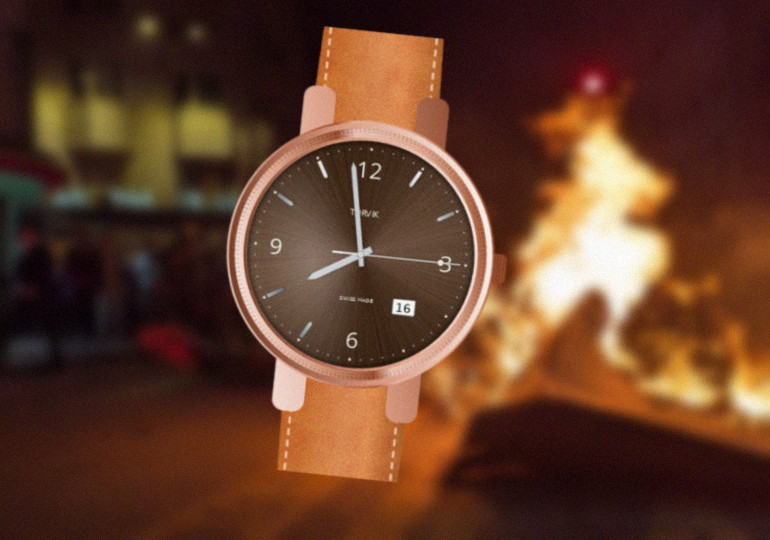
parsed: **7:58:15**
